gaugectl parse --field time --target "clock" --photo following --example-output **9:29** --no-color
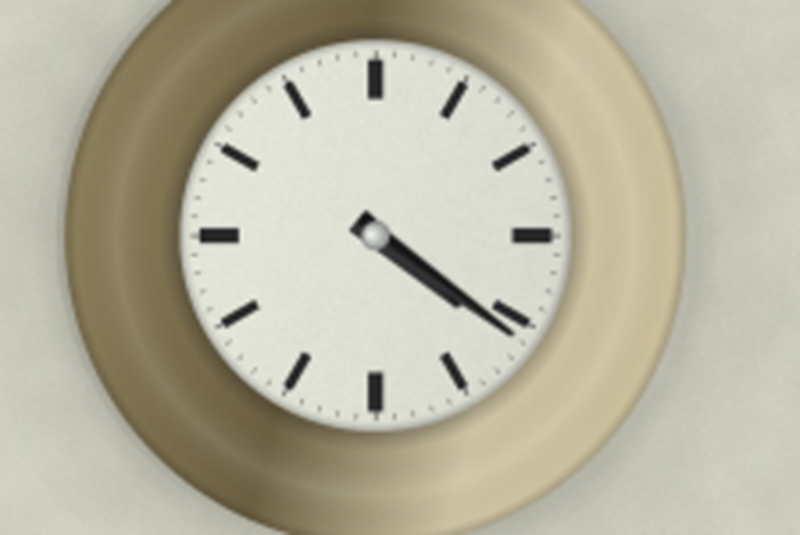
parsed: **4:21**
